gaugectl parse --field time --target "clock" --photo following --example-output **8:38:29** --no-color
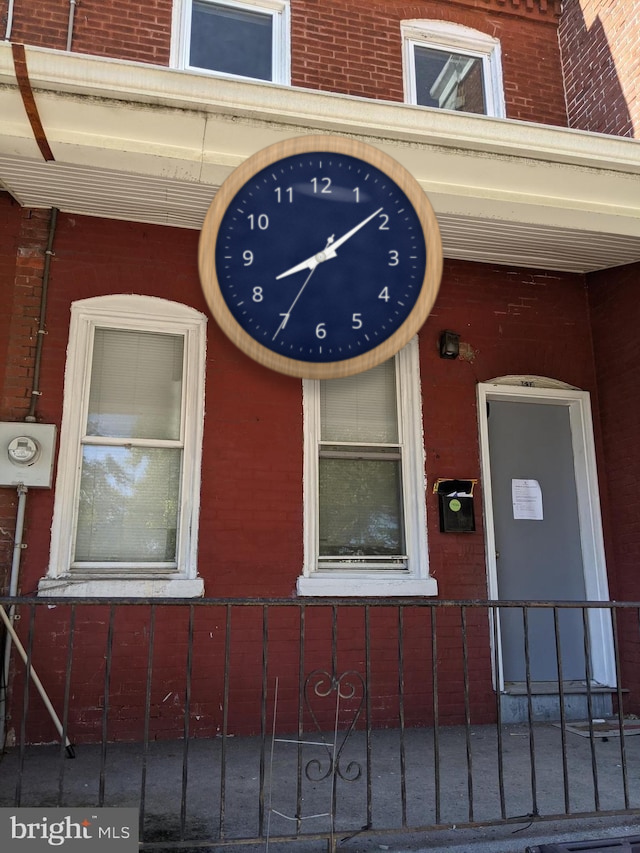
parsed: **8:08:35**
